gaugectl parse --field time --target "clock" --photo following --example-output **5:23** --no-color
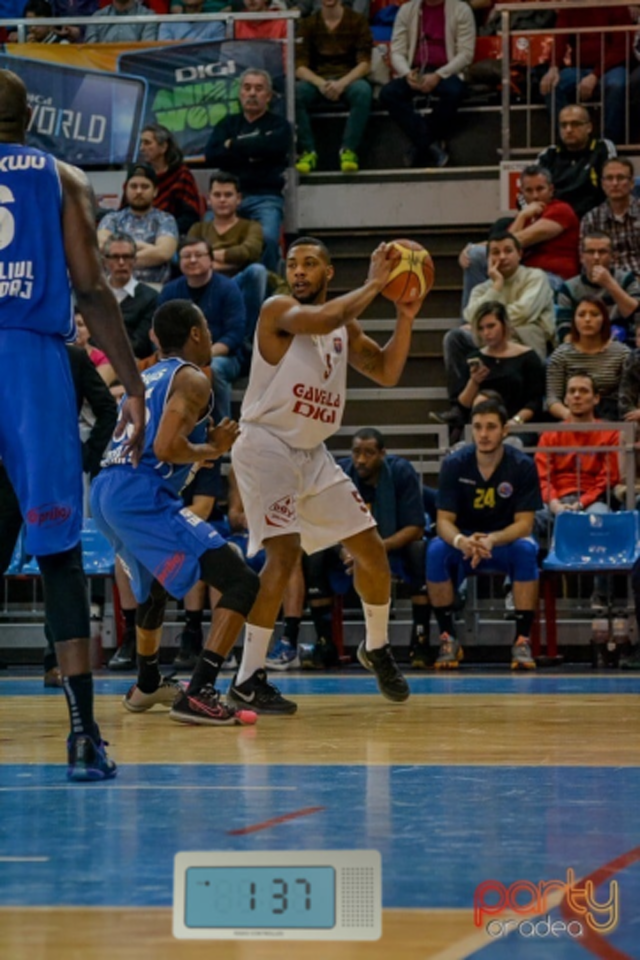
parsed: **1:37**
